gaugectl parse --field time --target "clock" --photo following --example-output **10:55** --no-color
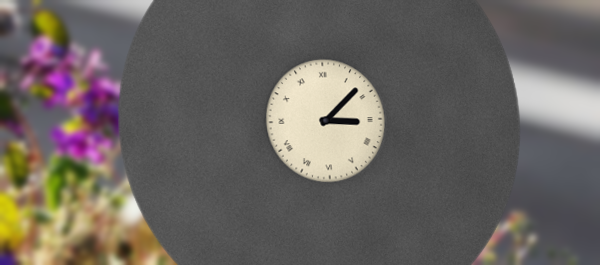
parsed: **3:08**
